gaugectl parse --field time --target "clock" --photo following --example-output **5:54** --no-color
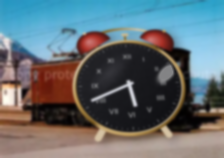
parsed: **5:41**
